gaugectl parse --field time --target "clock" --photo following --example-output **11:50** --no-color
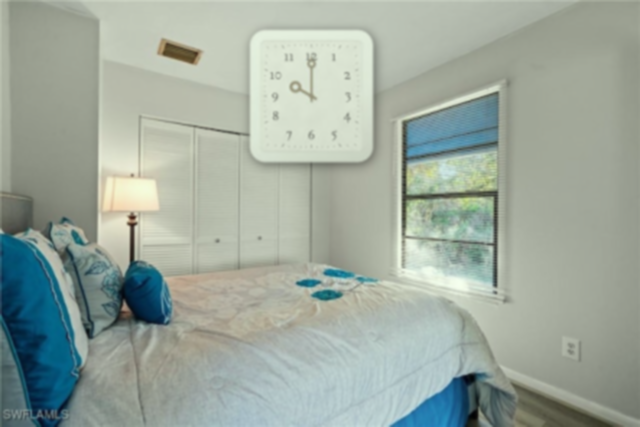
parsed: **10:00**
